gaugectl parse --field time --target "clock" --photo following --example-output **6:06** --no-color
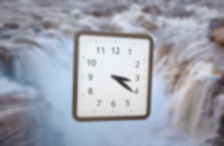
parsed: **3:21**
